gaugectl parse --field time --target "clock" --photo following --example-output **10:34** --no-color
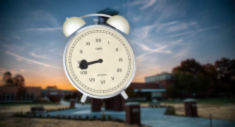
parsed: **8:43**
